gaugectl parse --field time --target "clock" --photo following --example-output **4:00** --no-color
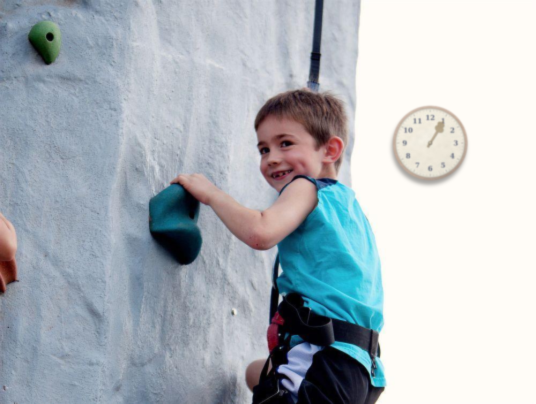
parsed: **1:05**
